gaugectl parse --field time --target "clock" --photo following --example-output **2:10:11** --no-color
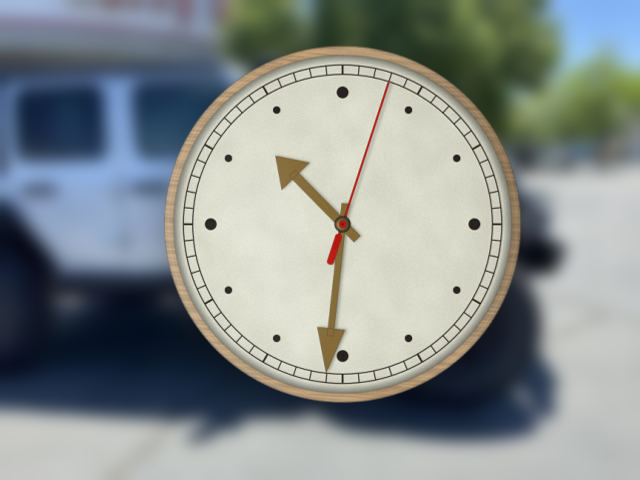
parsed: **10:31:03**
